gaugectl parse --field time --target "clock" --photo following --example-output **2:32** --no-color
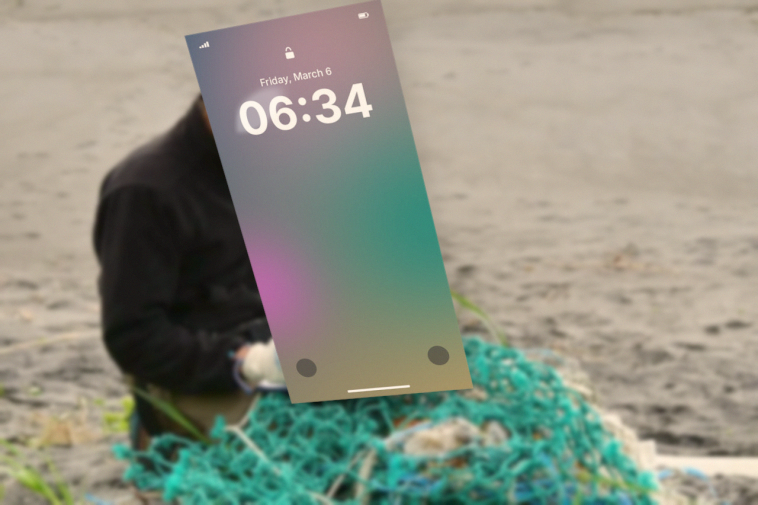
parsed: **6:34**
